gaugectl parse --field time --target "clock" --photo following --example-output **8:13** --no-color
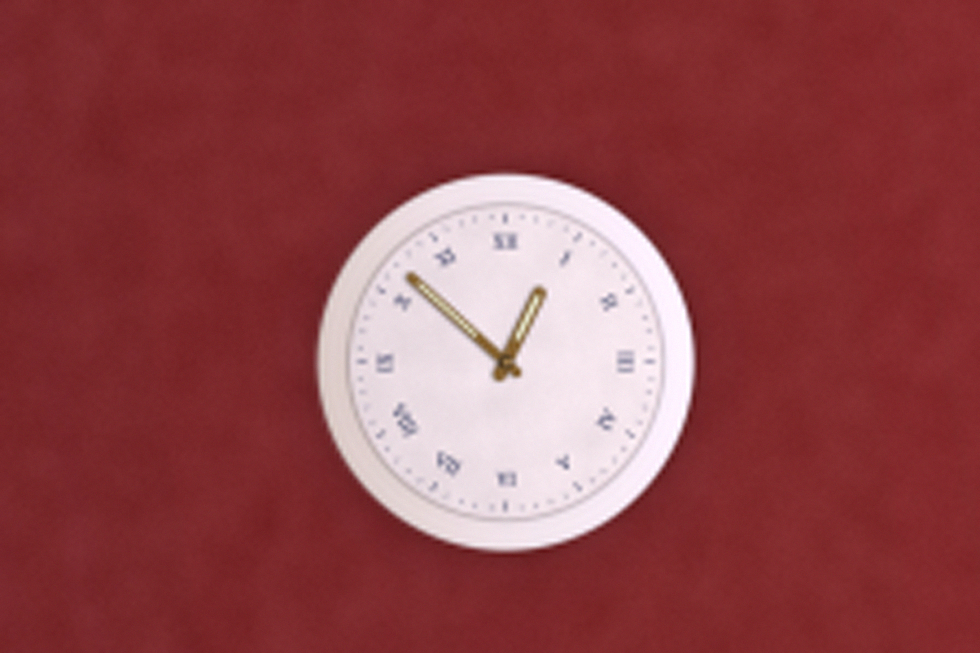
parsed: **12:52**
